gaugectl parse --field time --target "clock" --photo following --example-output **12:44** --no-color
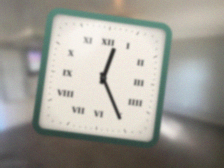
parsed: **12:25**
